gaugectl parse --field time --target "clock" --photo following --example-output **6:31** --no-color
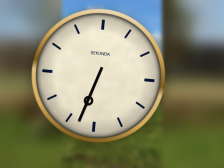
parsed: **6:33**
